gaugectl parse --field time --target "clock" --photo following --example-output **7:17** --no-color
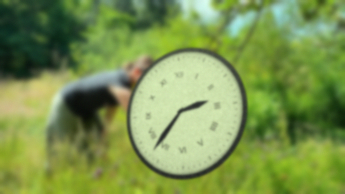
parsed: **2:37**
